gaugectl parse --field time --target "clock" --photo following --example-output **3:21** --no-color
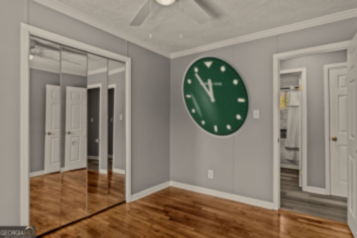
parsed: **11:54**
